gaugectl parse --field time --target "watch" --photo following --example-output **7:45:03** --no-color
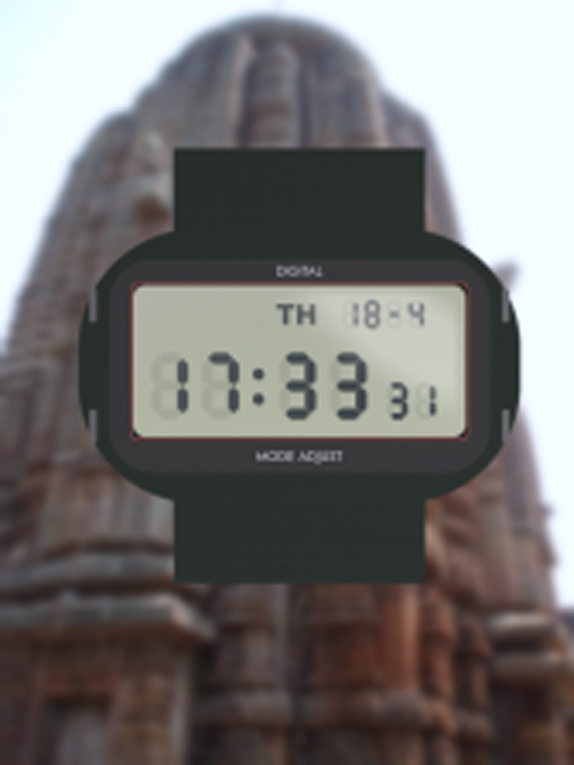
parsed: **17:33:31**
